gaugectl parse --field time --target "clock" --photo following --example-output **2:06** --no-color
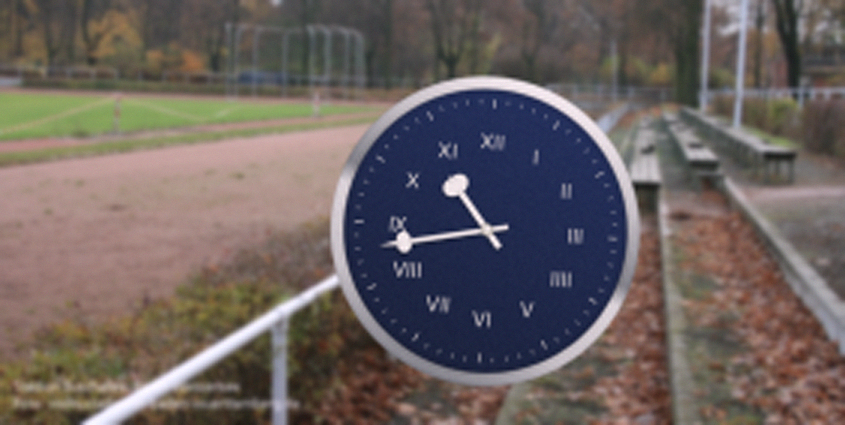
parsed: **10:43**
